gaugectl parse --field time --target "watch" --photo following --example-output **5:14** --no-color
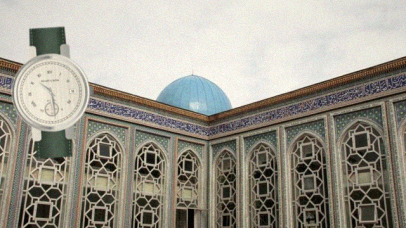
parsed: **10:29**
